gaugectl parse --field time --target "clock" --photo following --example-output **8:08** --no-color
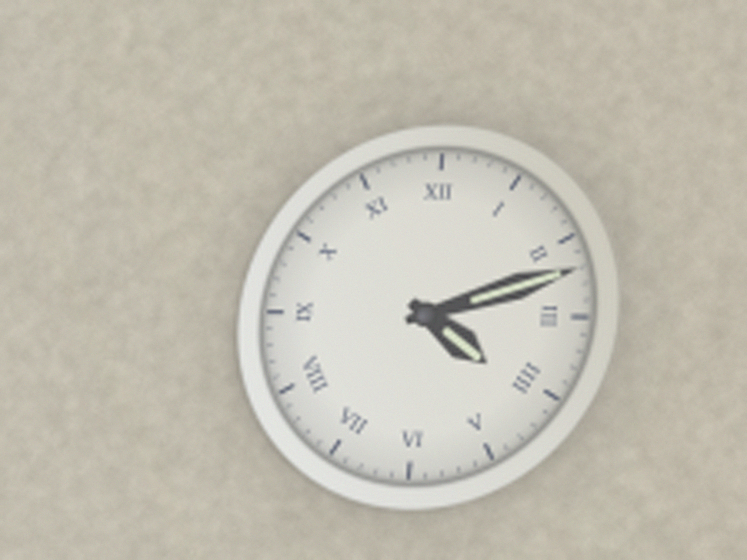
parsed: **4:12**
